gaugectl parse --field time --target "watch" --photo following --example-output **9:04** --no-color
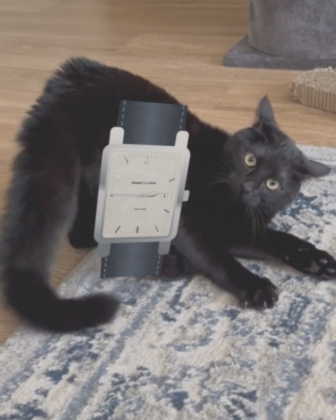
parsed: **2:45**
